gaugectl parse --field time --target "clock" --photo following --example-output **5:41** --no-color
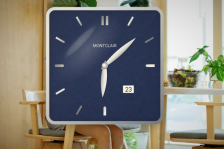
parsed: **6:08**
